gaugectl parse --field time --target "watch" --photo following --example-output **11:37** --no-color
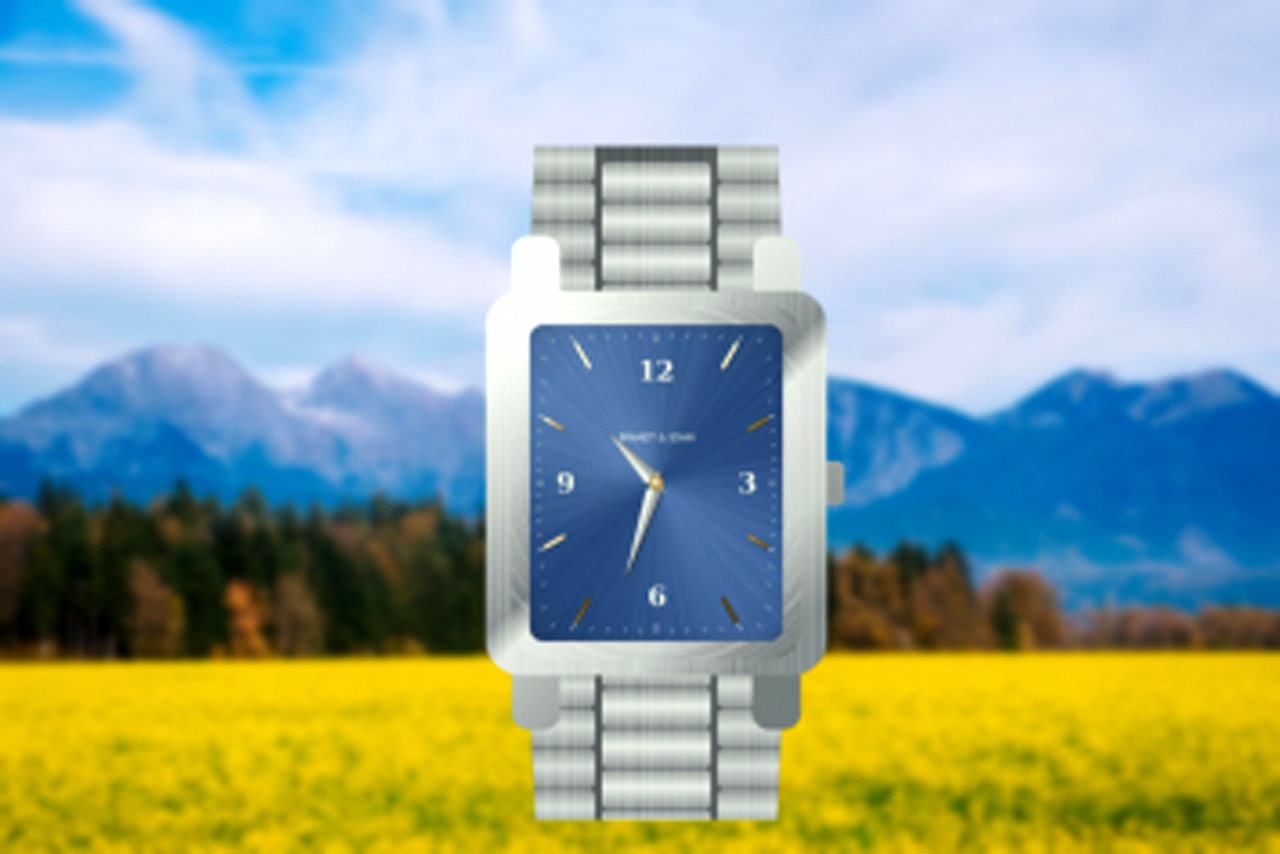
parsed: **10:33**
